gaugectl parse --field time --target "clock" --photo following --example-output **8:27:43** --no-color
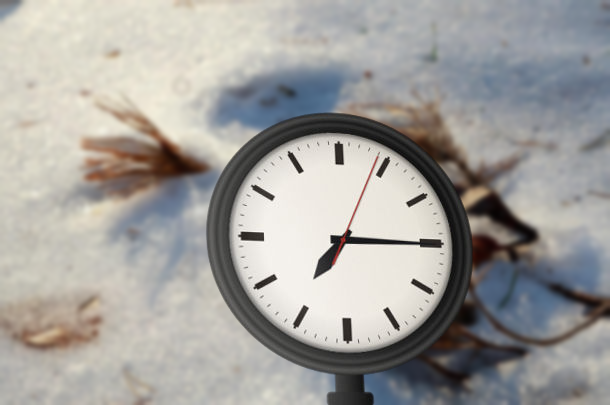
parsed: **7:15:04**
